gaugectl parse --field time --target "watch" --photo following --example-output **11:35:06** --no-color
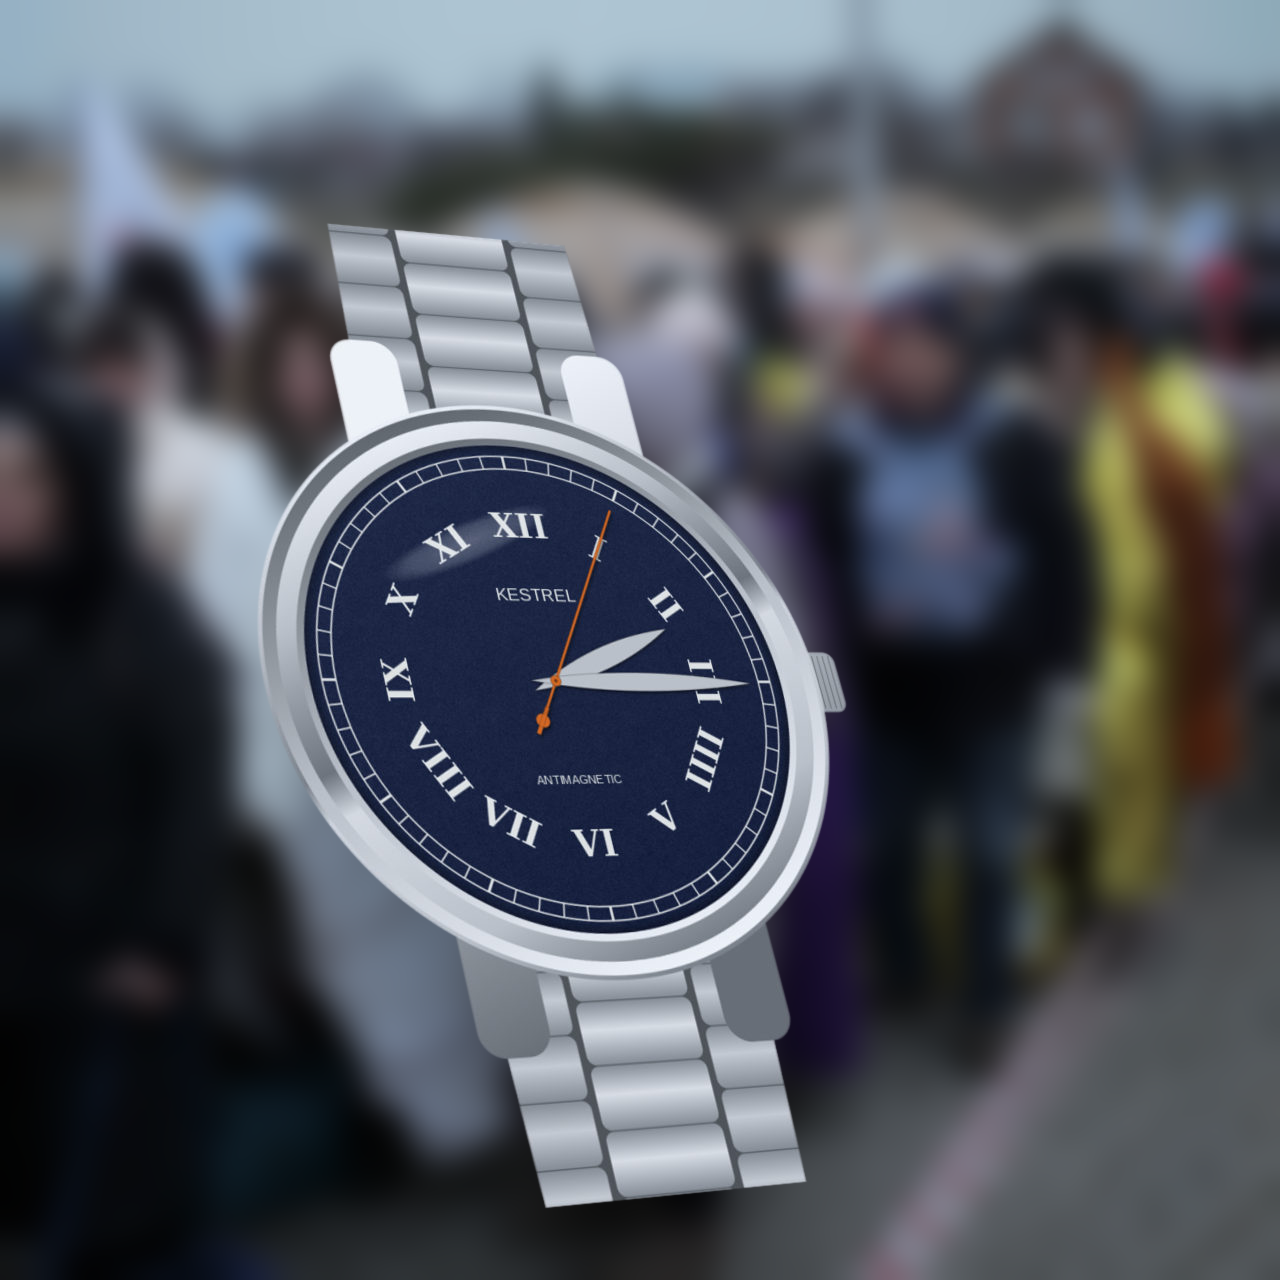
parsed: **2:15:05**
